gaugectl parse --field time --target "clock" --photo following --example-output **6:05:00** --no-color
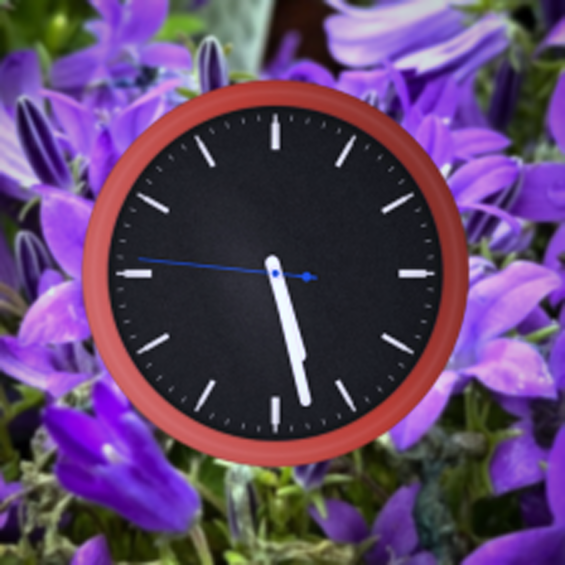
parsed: **5:27:46**
